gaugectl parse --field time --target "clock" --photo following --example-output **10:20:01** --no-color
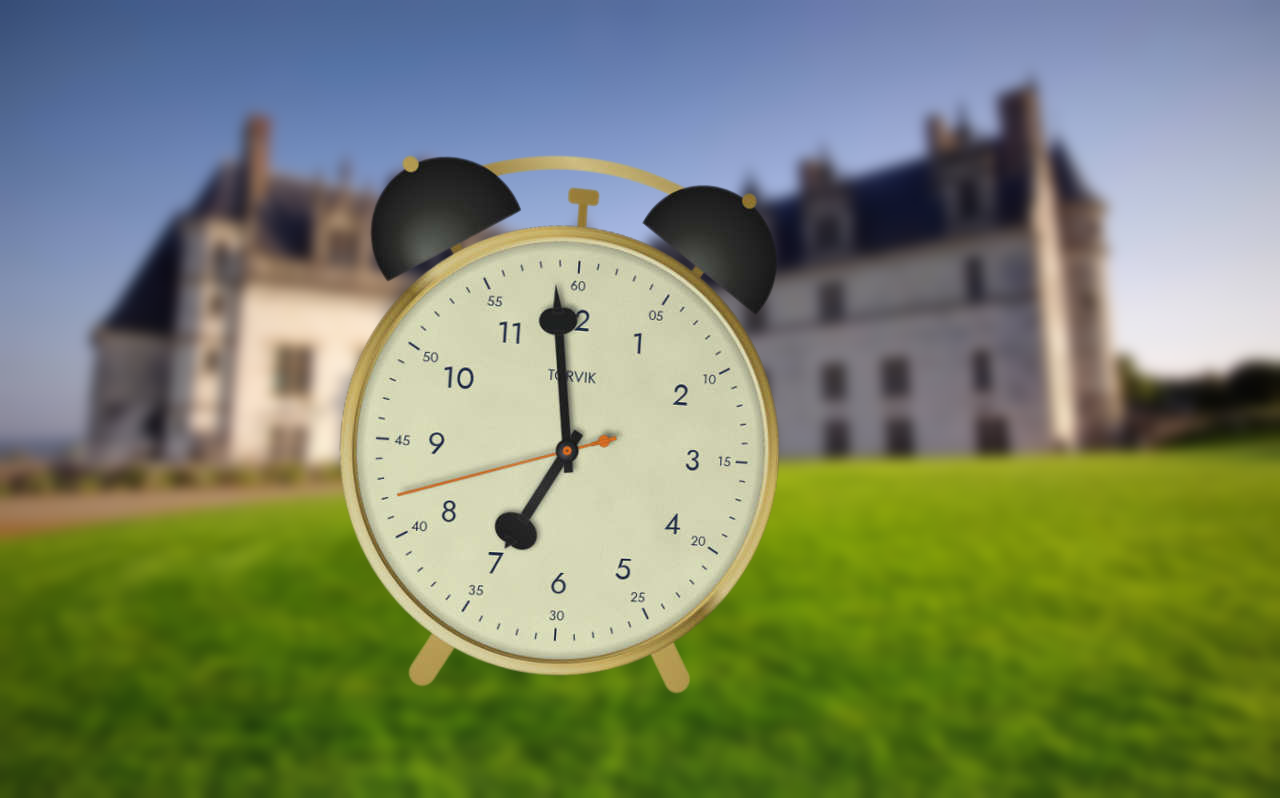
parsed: **6:58:42**
